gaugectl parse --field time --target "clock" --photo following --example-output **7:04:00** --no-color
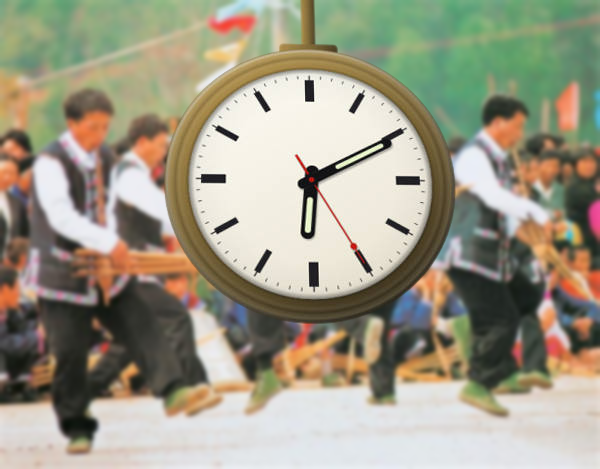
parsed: **6:10:25**
